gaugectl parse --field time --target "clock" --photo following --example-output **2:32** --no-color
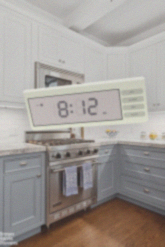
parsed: **8:12**
